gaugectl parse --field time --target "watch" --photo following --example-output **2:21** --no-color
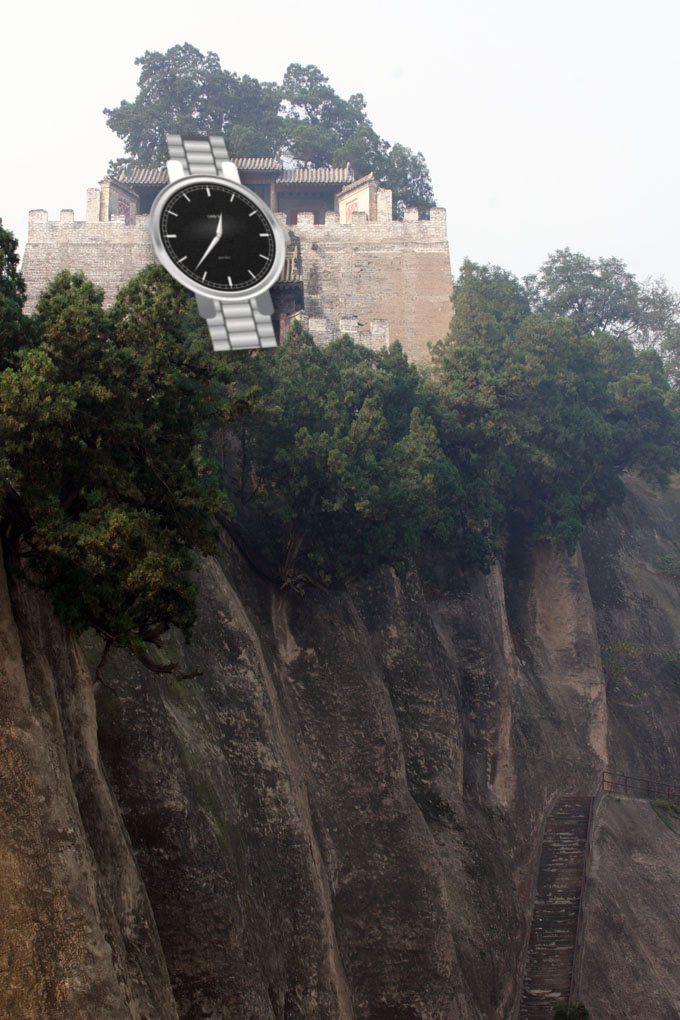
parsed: **12:37**
